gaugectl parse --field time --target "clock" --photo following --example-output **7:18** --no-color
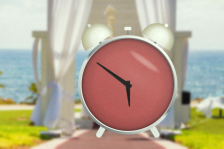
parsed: **5:51**
